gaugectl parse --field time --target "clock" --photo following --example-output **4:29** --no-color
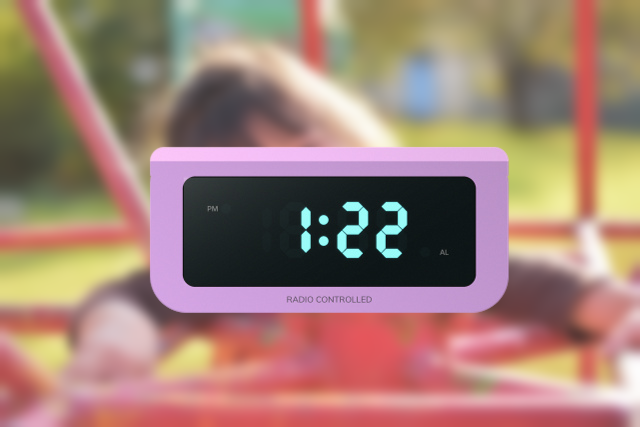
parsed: **1:22**
